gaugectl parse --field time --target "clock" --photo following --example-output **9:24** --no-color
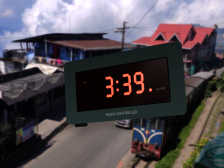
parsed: **3:39**
